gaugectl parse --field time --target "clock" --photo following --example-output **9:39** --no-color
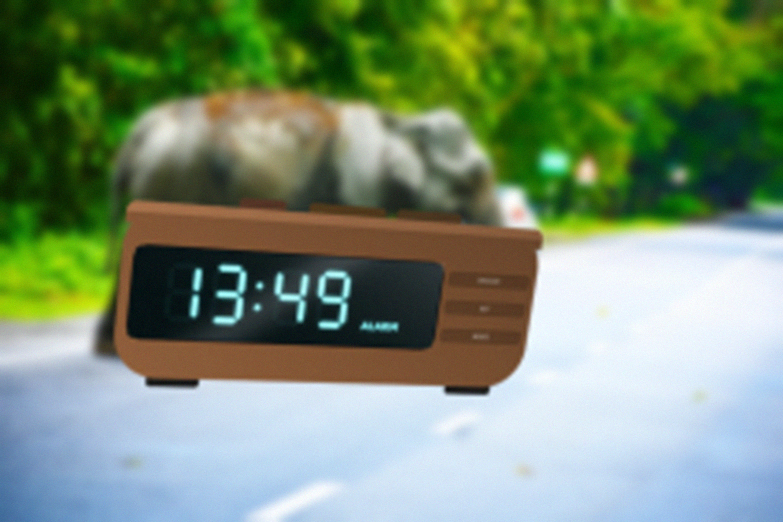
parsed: **13:49**
